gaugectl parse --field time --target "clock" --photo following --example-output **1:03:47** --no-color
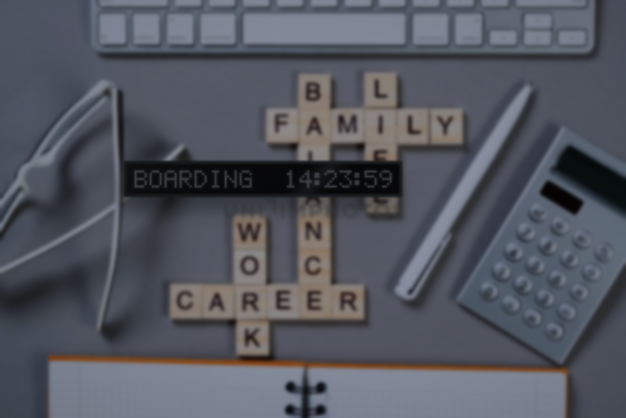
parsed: **14:23:59**
